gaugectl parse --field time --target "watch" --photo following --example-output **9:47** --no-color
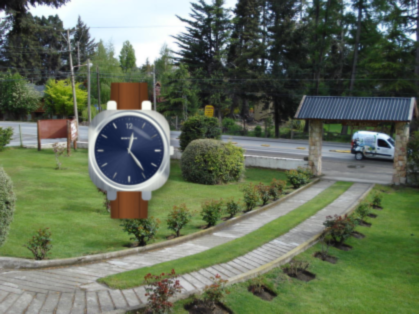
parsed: **12:24**
